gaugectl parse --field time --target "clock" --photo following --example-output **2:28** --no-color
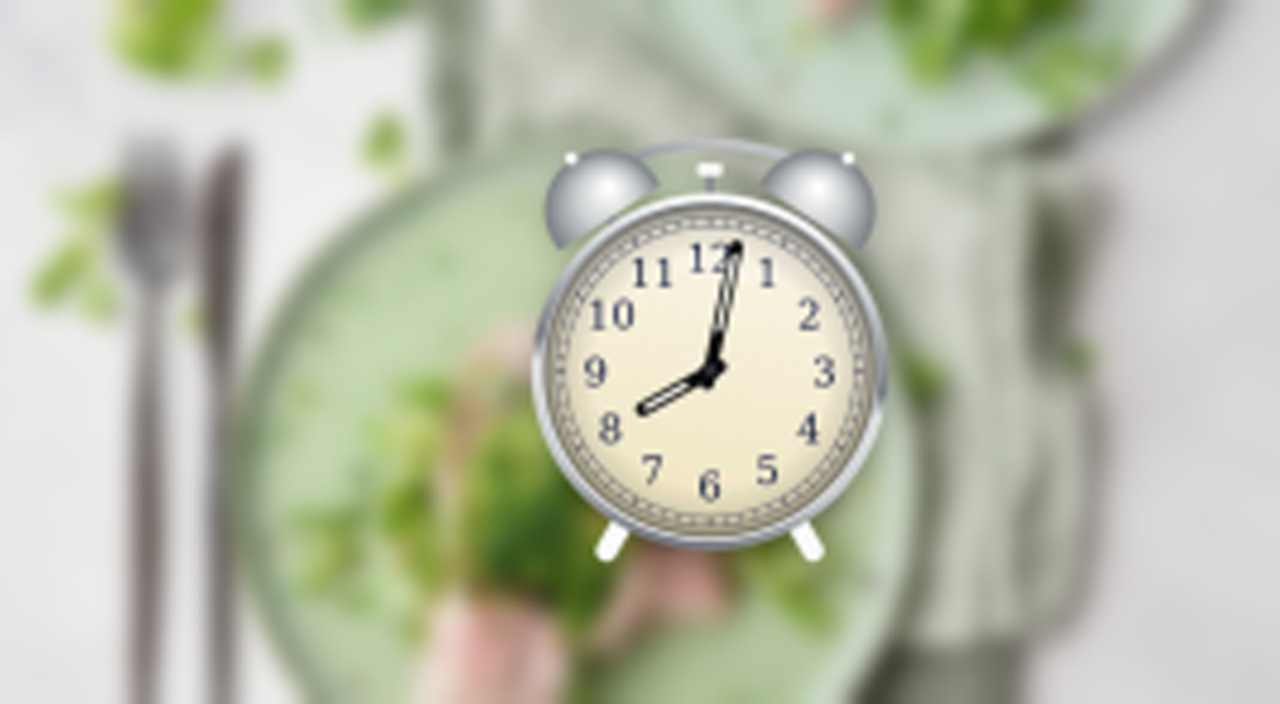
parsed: **8:02**
